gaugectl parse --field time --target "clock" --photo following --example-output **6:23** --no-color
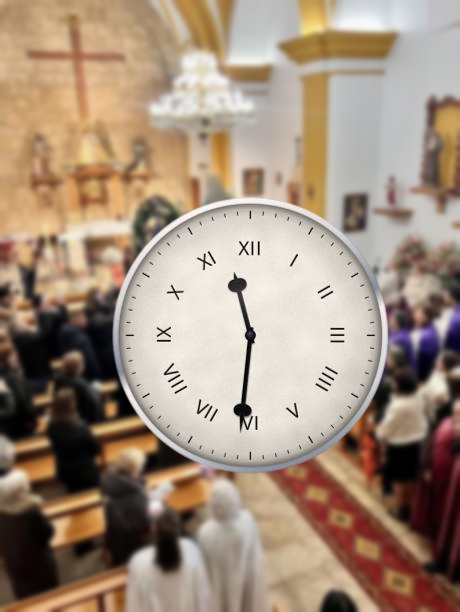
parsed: **11:31**
